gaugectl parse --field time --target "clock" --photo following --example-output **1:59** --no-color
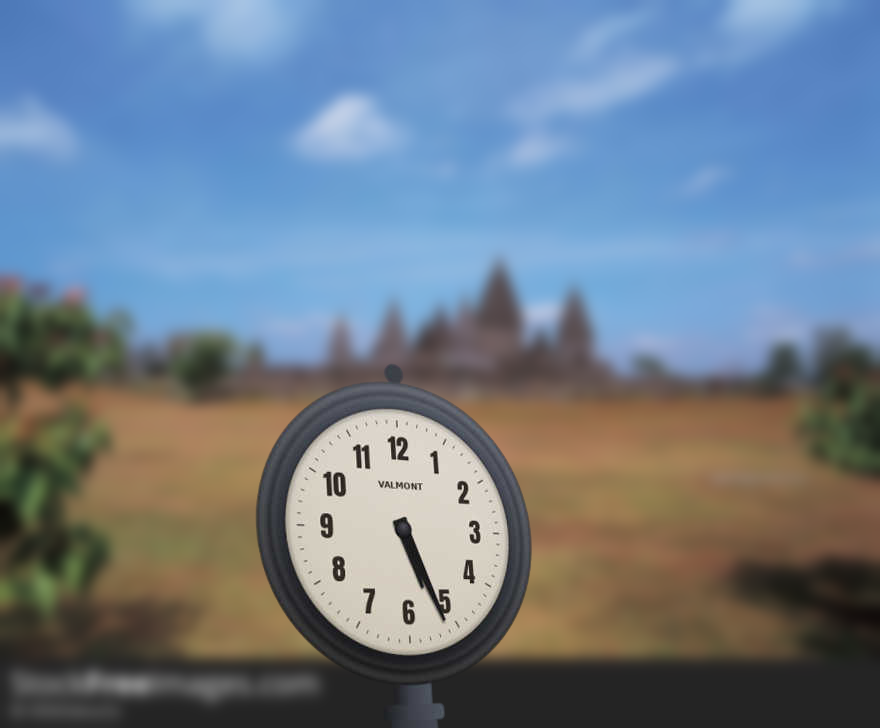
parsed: **5:26**
